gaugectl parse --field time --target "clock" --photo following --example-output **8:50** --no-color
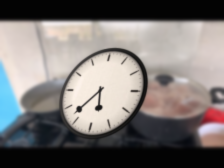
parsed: **5:37**
